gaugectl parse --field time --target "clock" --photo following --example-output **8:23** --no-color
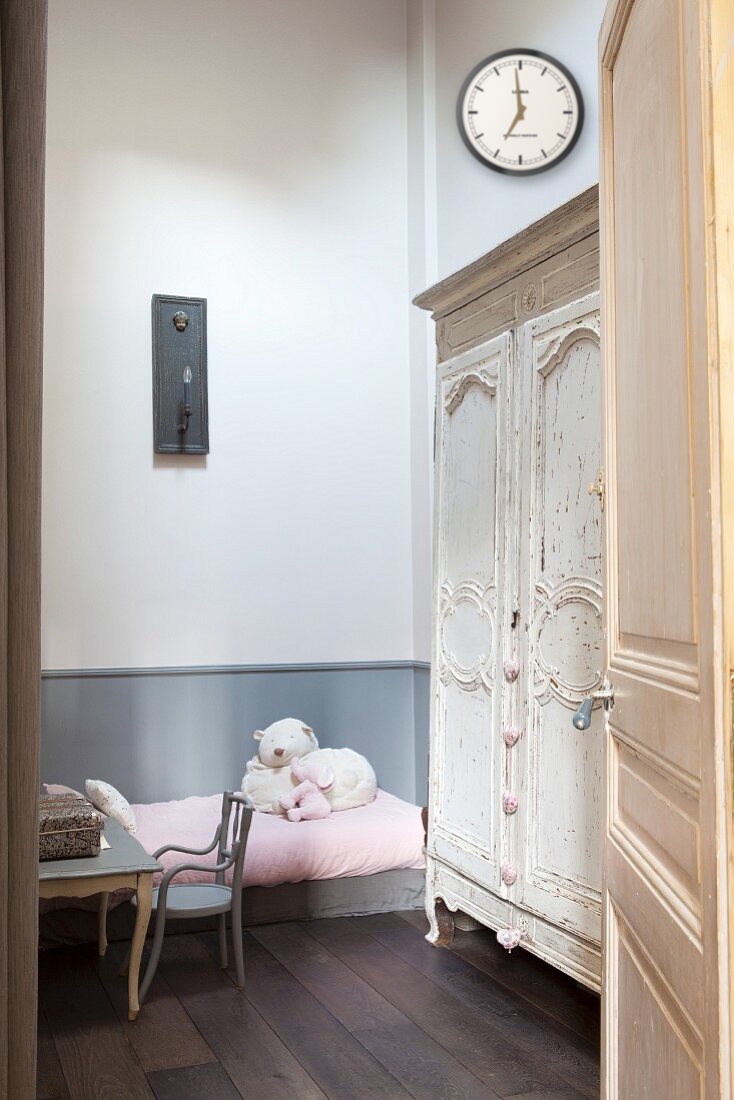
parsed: **6:59**
